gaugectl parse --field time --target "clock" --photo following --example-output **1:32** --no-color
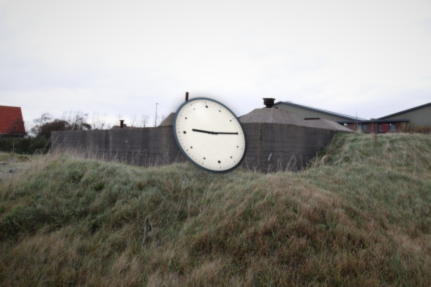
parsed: **9:15**
